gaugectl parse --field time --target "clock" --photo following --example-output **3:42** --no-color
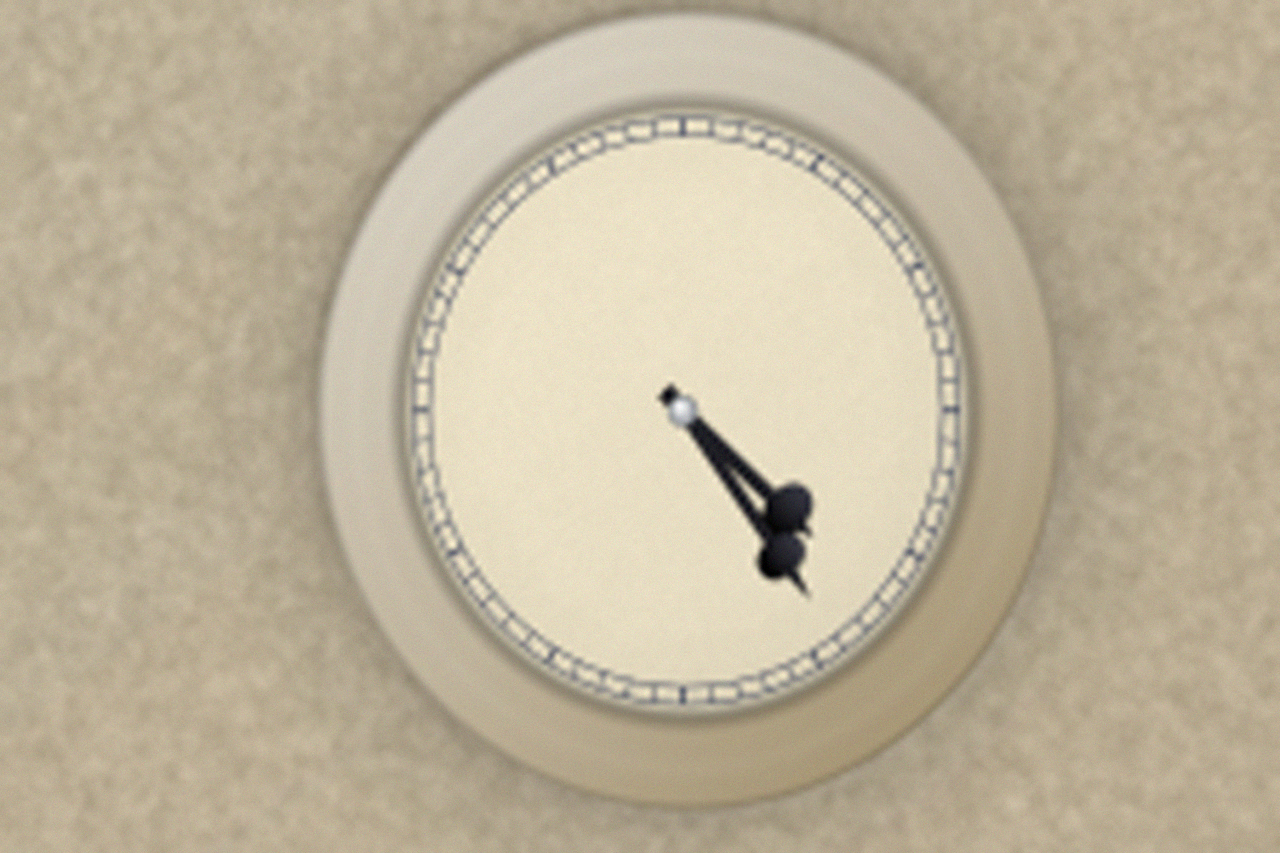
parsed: **4:24**
